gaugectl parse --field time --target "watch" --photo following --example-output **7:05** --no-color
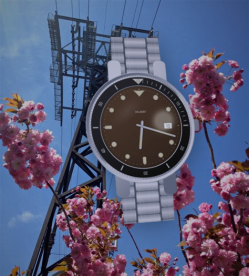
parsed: **6:18**
